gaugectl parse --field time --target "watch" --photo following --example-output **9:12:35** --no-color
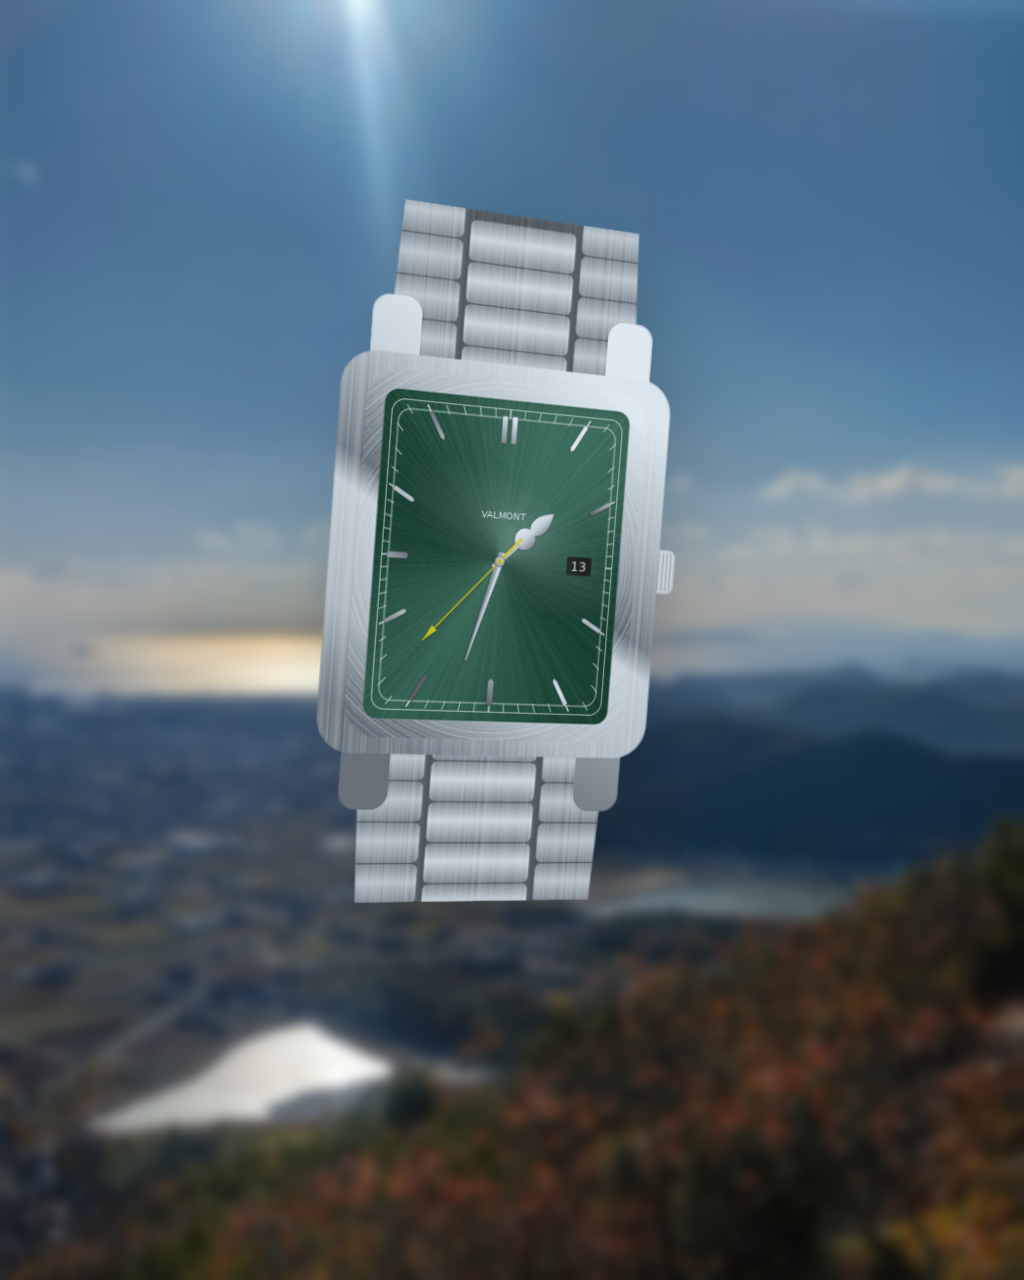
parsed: **1:32:37**
